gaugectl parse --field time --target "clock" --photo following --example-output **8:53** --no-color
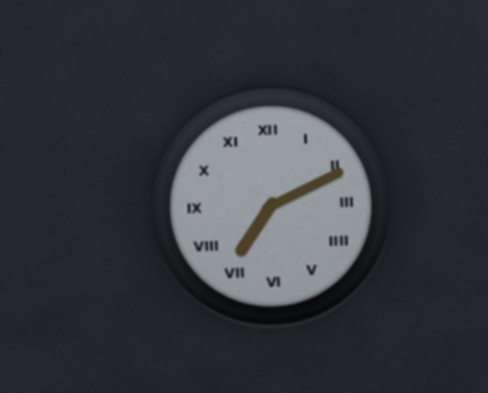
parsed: **7:11**
